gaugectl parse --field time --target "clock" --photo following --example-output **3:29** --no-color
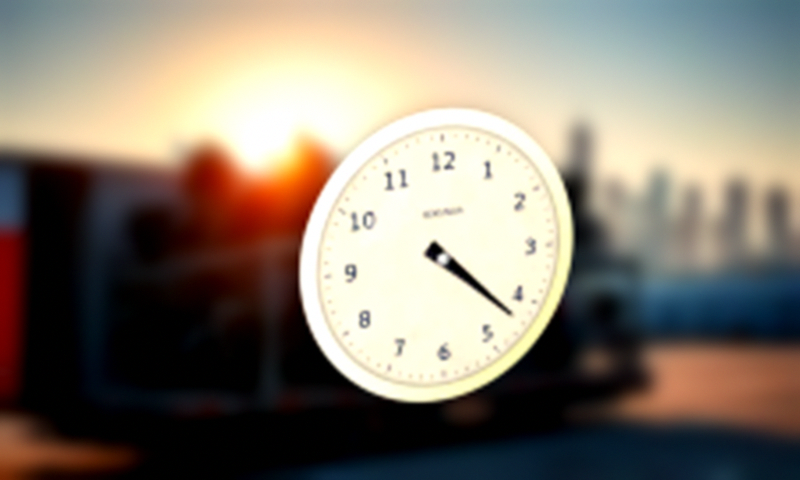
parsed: **4:22**
